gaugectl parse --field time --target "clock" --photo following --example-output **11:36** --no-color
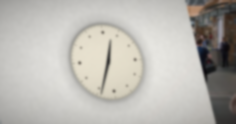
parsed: **12:34**
